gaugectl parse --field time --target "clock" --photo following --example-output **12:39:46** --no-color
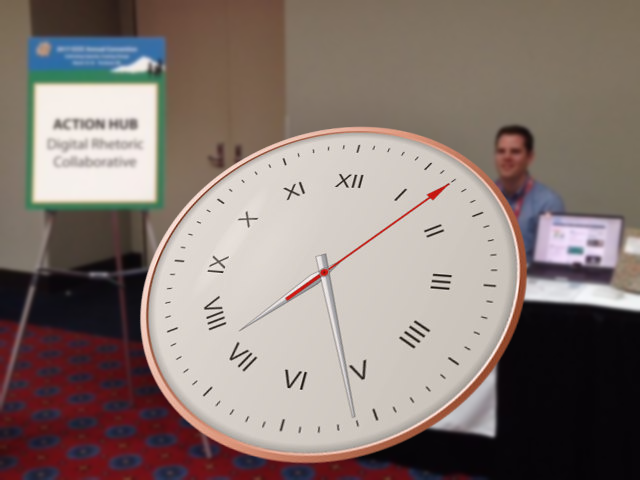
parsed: **7:26:07**
